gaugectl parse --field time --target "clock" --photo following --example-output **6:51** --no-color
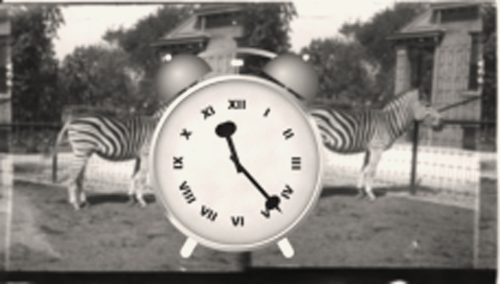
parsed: **11:23**
